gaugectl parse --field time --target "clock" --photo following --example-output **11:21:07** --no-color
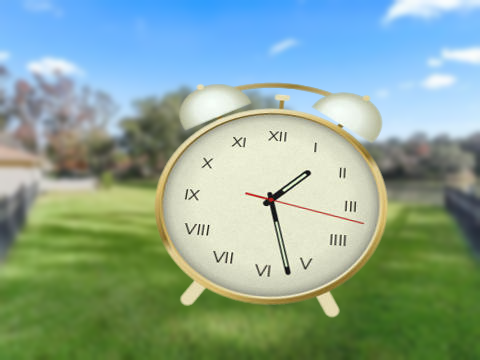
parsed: **1:27:17**
